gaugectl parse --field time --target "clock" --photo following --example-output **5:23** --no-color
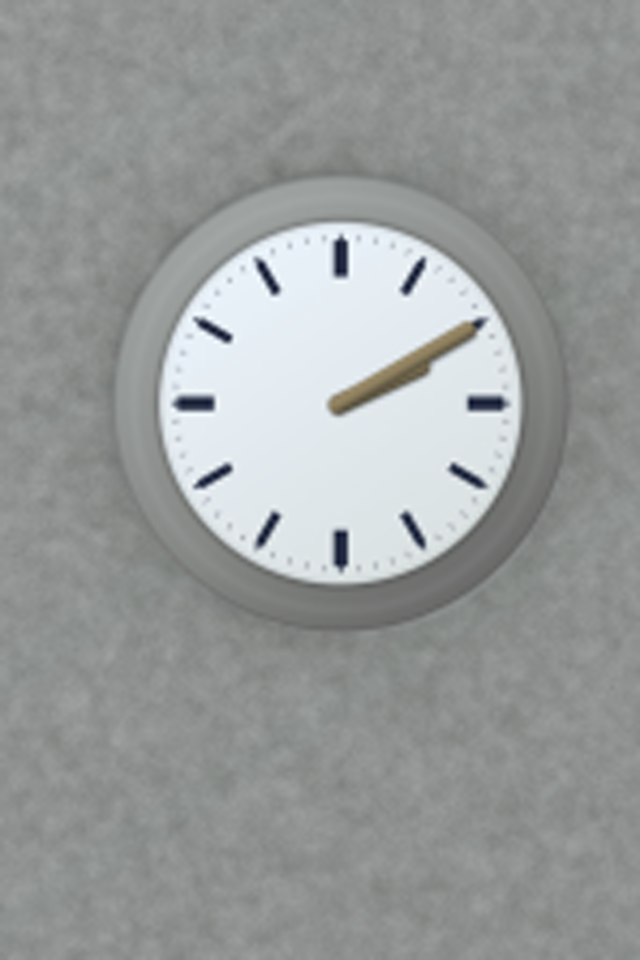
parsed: **2:10**
